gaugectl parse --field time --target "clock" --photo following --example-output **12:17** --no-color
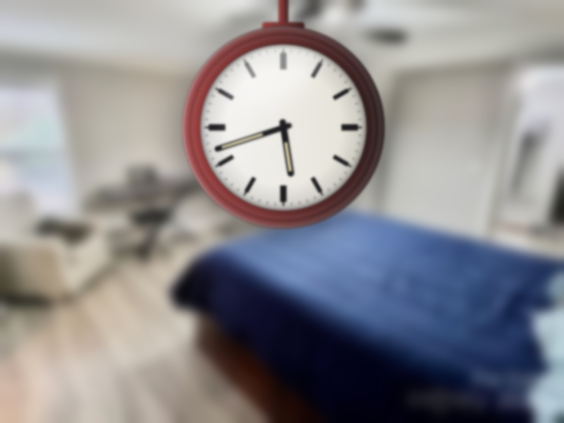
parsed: **5:42**
